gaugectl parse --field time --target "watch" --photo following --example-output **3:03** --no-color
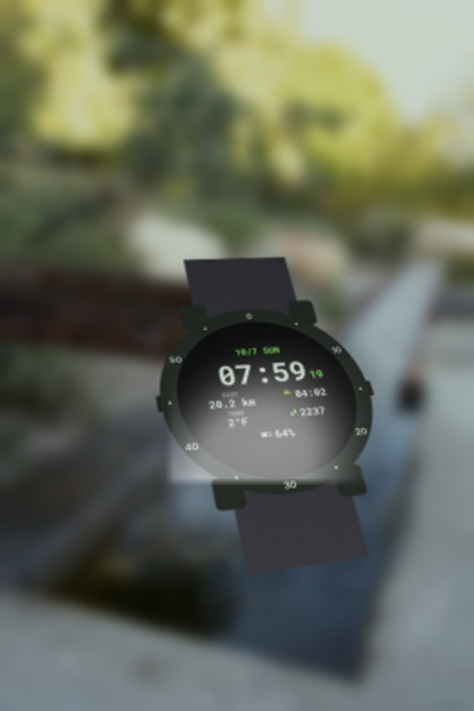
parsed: **7:59**
